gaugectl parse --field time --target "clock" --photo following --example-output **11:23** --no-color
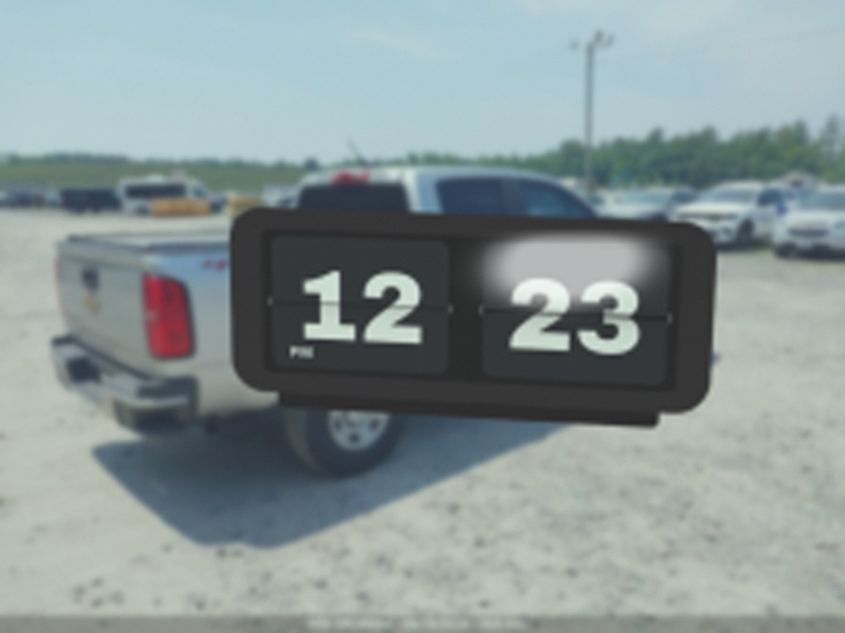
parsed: **12:23**
